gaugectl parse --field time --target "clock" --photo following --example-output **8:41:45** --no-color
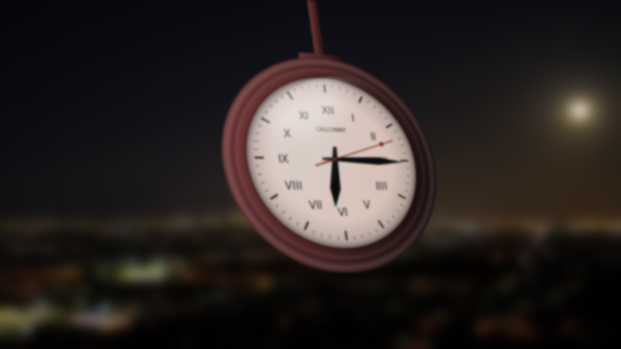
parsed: **6:15:12**
